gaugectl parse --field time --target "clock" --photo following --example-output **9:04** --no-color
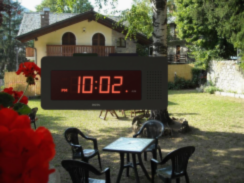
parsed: **10:02**
